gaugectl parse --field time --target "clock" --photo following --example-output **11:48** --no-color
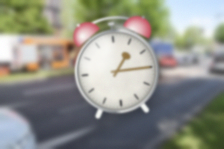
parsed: **1:15**
